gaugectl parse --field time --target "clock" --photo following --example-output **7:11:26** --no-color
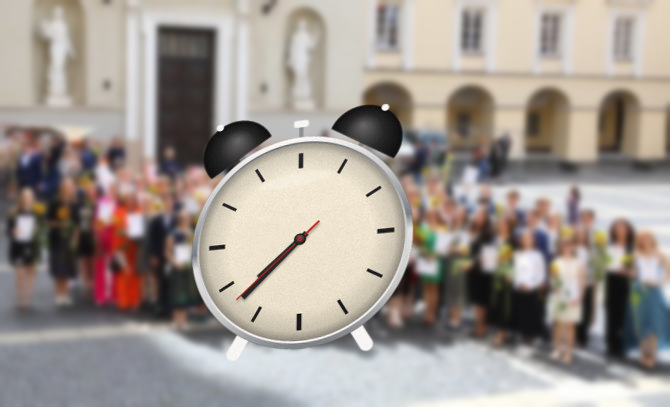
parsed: **7:37:38**
